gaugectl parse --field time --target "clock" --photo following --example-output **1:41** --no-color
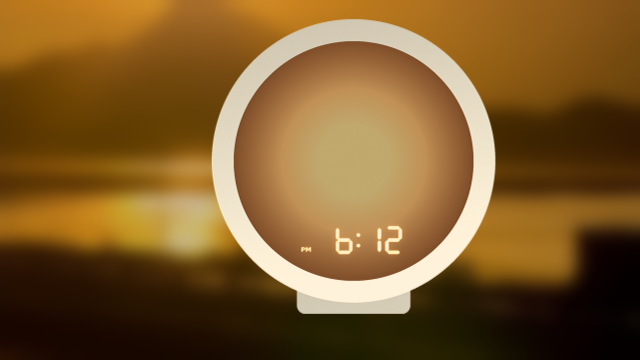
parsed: **6:12**
